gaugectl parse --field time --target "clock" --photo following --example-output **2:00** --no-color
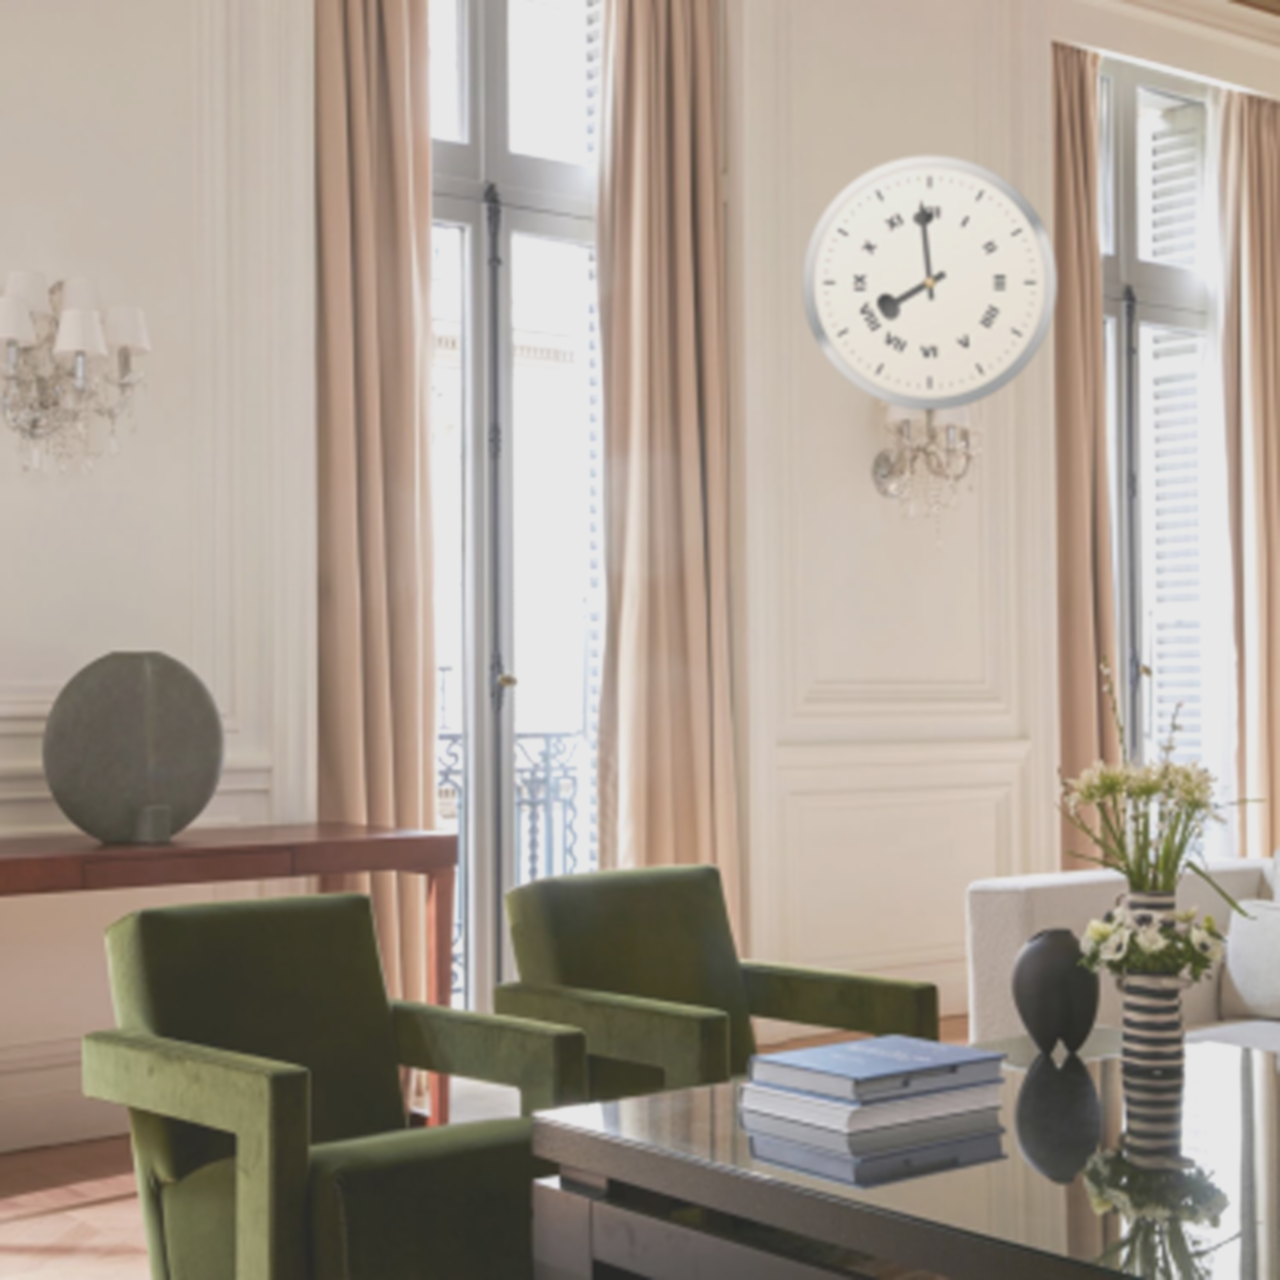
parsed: **7:59**
